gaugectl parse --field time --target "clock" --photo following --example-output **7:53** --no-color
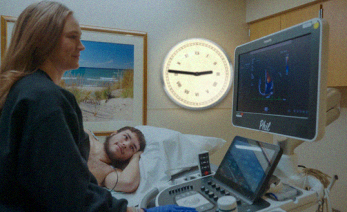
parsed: **2:46**
